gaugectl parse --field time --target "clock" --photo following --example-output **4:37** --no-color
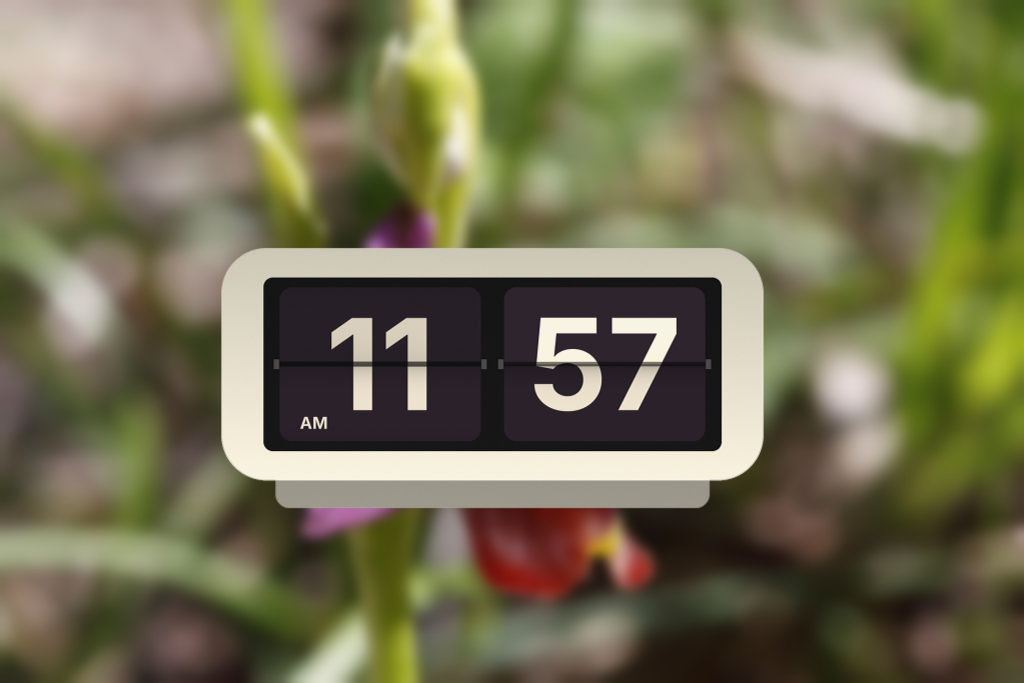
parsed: **11:57**
